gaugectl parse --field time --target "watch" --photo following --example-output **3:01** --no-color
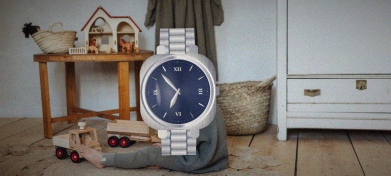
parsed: **6:53**
